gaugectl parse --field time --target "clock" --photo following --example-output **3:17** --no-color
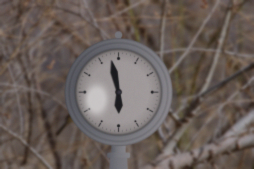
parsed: **5:58**
